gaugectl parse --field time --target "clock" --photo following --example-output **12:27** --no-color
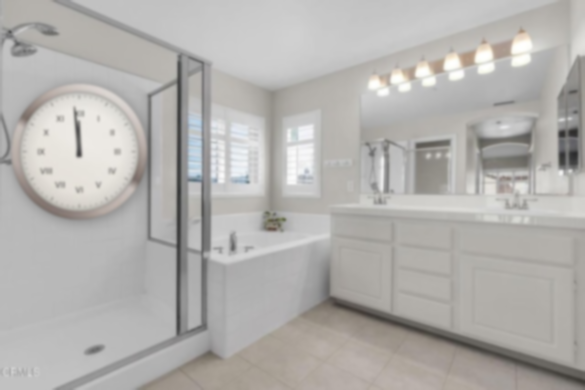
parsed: **11:59**
